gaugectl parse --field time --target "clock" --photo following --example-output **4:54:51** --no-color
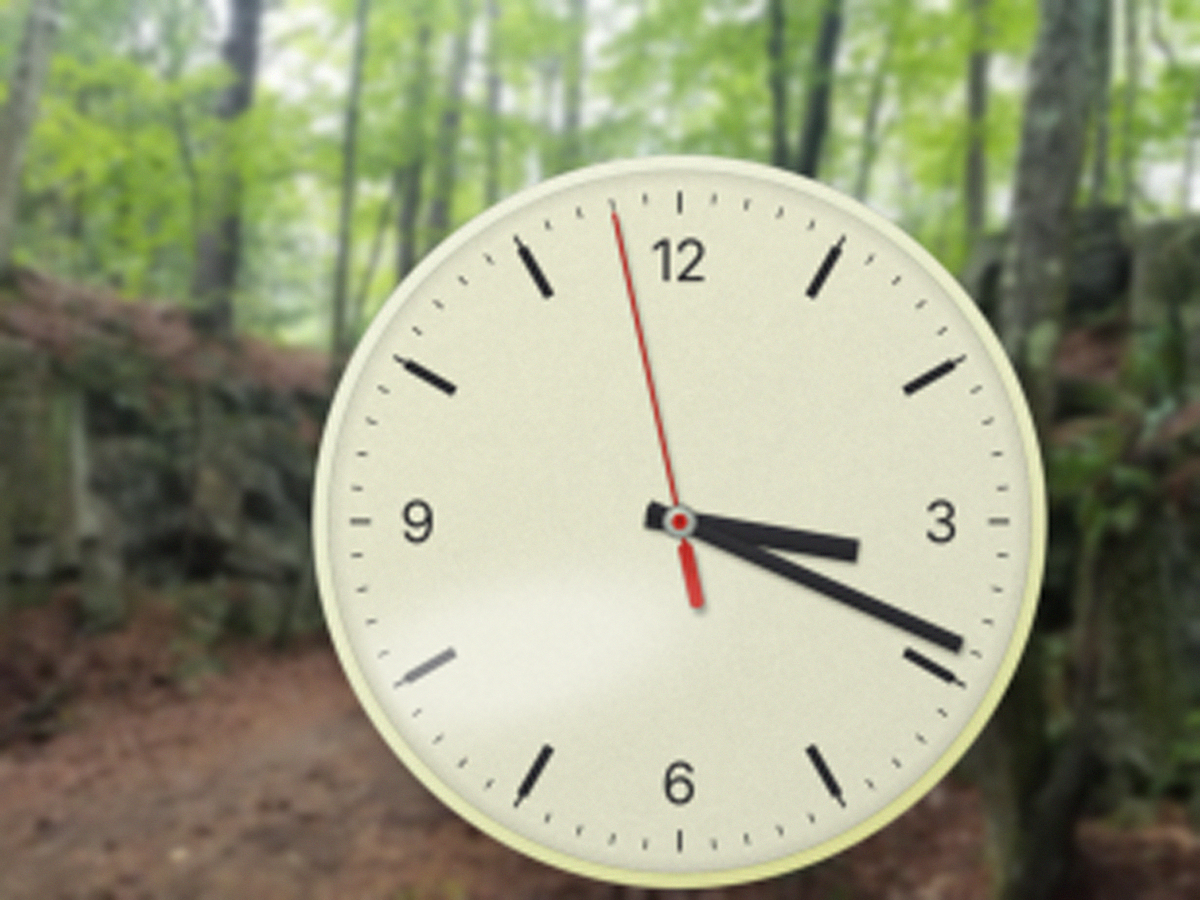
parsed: **3:18:58**
